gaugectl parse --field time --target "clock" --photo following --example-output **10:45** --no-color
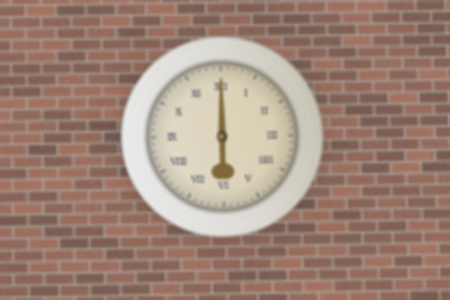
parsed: **6:00**
